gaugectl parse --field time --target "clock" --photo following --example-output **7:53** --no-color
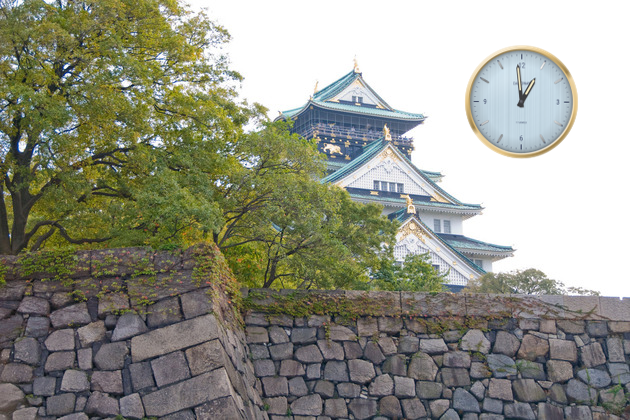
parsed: **12:59**
